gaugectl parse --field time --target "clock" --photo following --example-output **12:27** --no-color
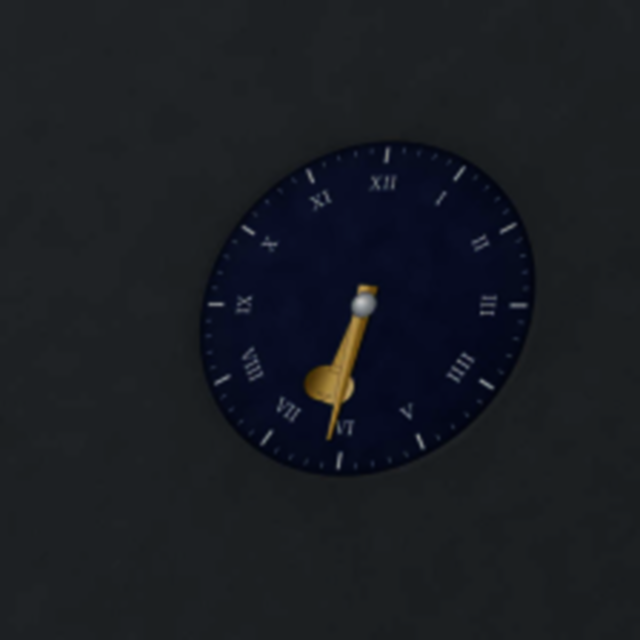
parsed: **6:31**
